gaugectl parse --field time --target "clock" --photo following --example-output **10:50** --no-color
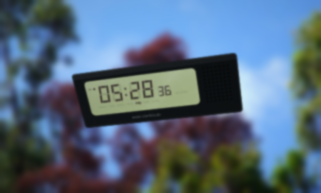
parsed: **5:28**
